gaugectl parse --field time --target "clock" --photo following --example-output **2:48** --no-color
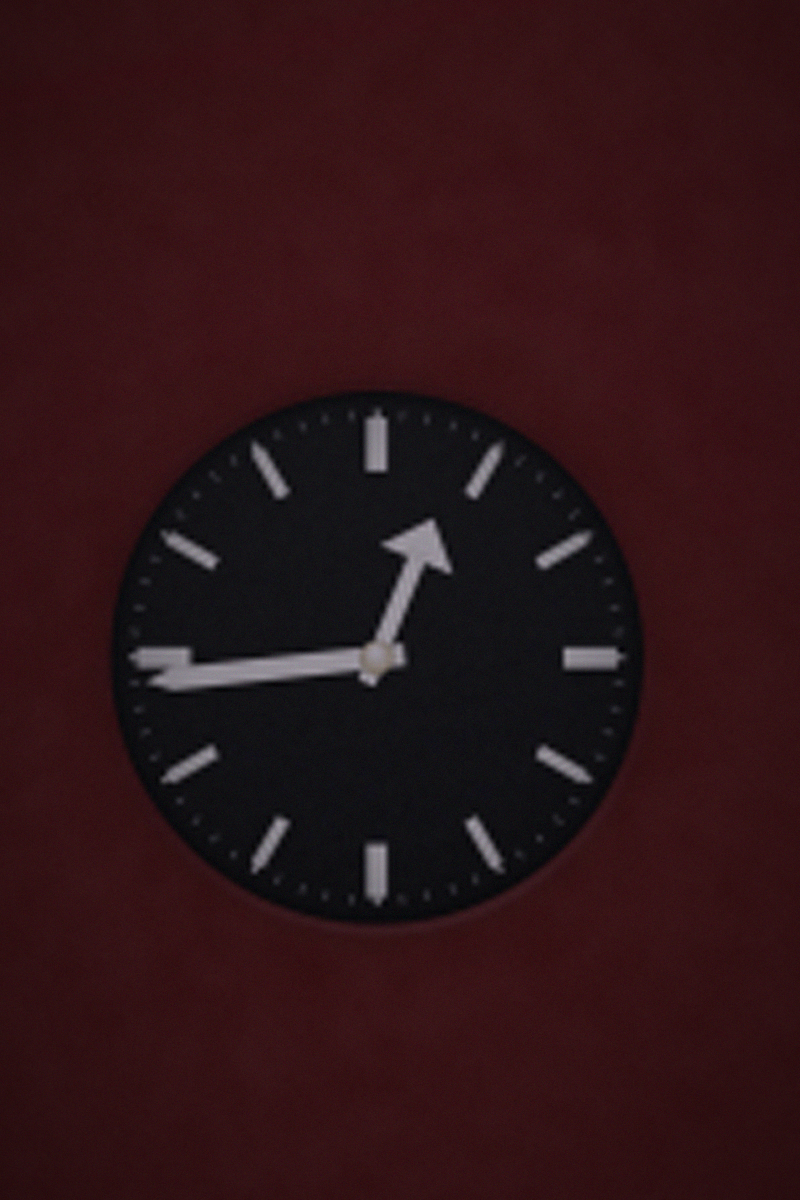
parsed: **12:44**
